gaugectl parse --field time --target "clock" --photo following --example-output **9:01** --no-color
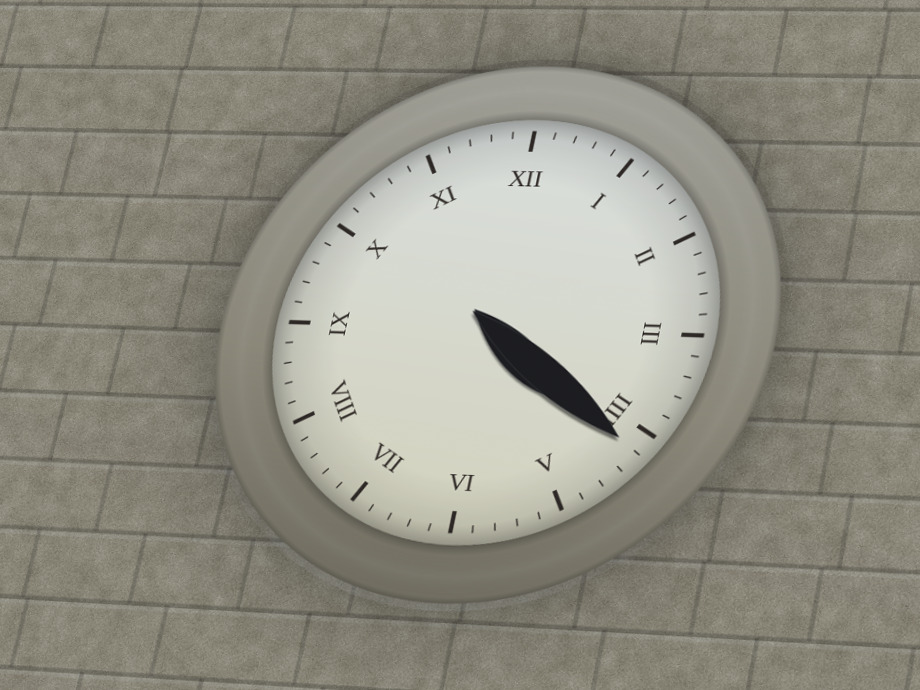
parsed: **4:21**
